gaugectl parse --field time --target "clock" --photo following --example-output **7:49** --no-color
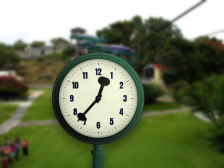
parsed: **12:37**
